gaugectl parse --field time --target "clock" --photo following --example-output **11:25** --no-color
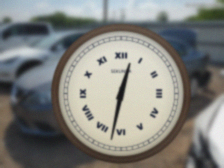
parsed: **12:32**
